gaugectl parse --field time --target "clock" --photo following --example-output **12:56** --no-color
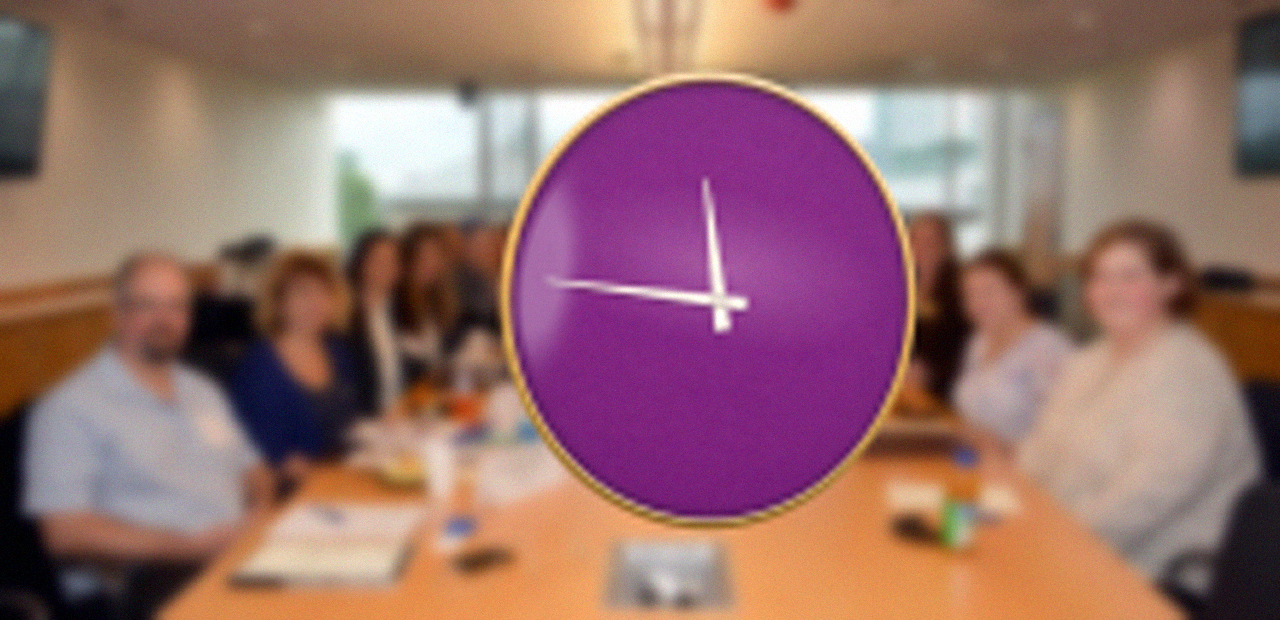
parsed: **11:46**
